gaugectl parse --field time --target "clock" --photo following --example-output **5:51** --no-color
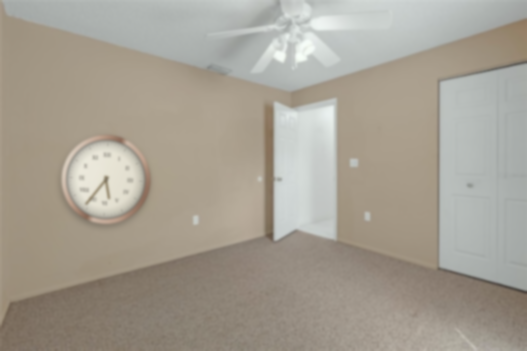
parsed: **5:36**
